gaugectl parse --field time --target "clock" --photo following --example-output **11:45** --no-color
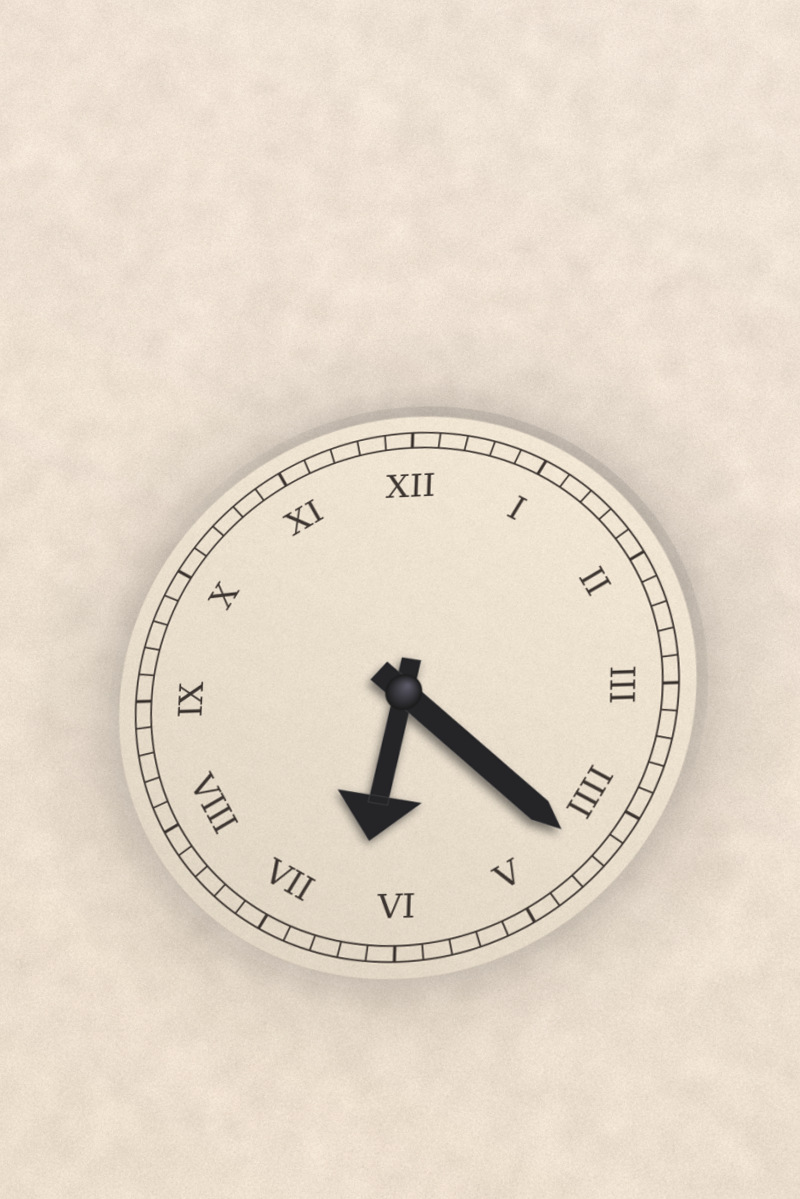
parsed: **6:22**
